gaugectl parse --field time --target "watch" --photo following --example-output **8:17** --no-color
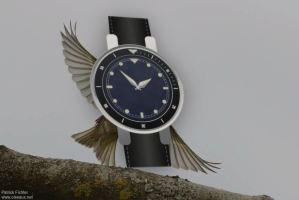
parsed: **1:53**
